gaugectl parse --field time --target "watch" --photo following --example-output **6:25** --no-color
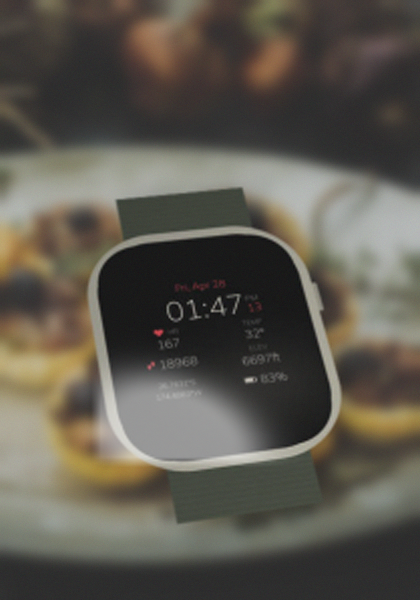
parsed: **1:47**
